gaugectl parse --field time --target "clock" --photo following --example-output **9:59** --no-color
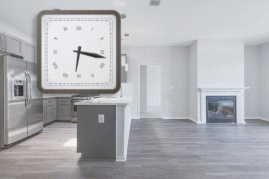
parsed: **6:17**
